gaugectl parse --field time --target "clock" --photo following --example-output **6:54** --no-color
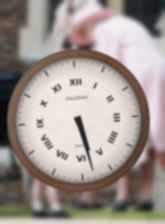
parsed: **5:28**
